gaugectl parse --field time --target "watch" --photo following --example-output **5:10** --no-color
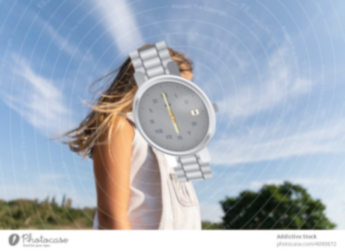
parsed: **6:00**
